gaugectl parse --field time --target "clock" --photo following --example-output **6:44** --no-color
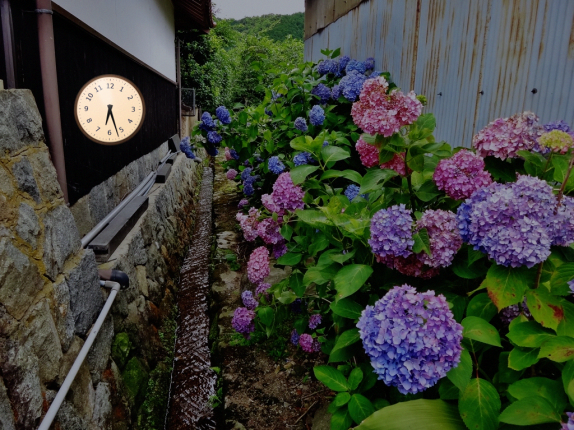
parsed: **6:27**
